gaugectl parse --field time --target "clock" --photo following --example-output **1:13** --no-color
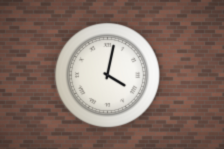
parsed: **4:02**
